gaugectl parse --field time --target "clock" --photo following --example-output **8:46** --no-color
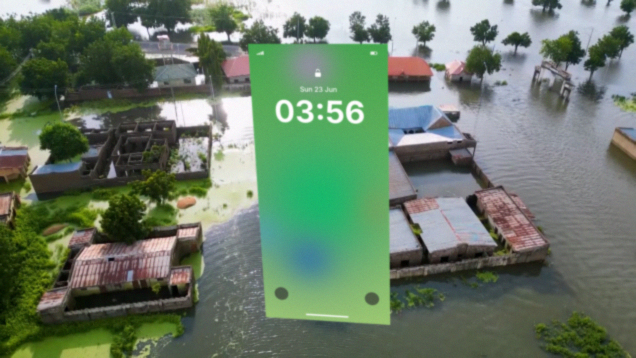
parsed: **3:56**
